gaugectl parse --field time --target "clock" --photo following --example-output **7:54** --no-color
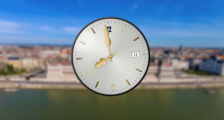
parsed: **7:59**
